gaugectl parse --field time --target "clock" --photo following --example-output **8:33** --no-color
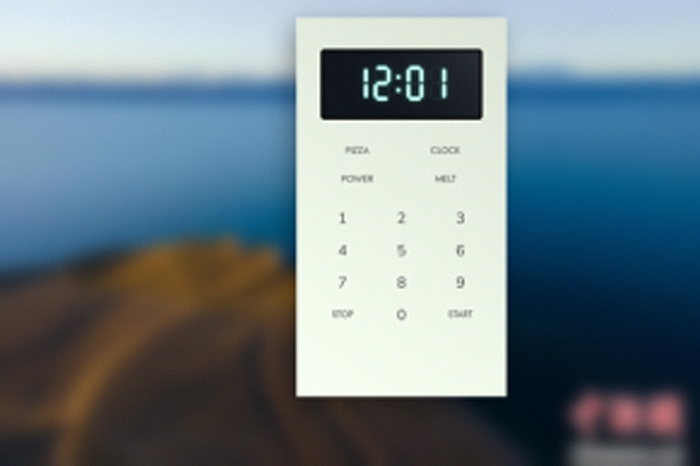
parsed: **12:01**
